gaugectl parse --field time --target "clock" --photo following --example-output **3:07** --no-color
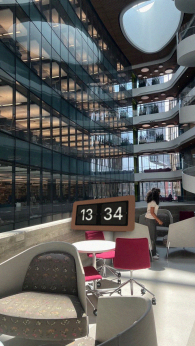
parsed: **13:34**
